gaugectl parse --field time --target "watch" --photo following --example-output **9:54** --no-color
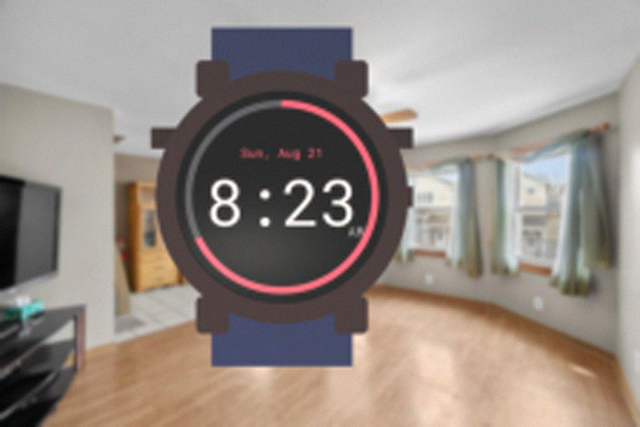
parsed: **8:23**
